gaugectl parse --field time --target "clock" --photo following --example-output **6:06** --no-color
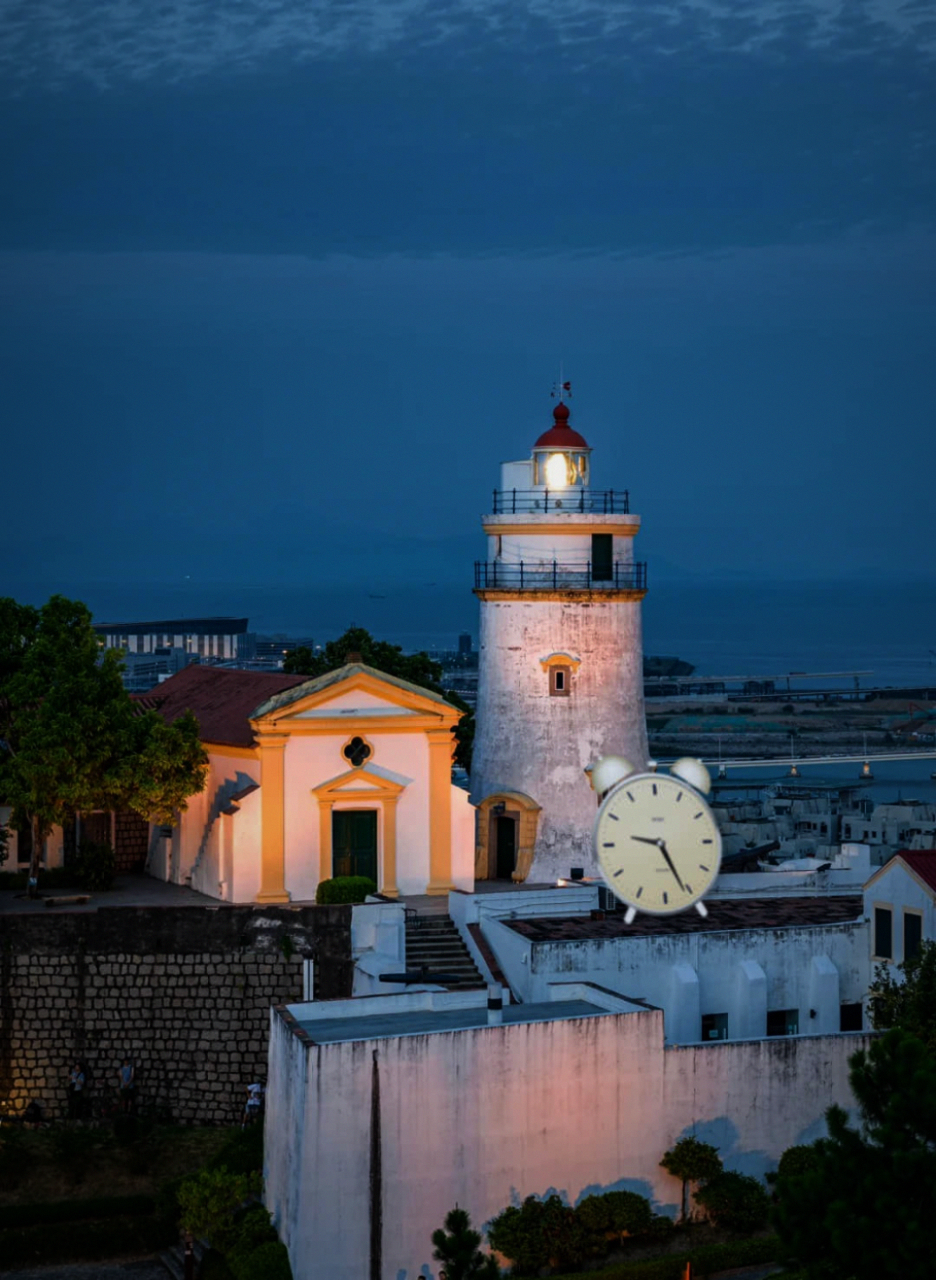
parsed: **9:26**
